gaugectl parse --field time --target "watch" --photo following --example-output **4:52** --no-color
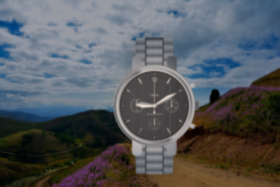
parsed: **9:10**
